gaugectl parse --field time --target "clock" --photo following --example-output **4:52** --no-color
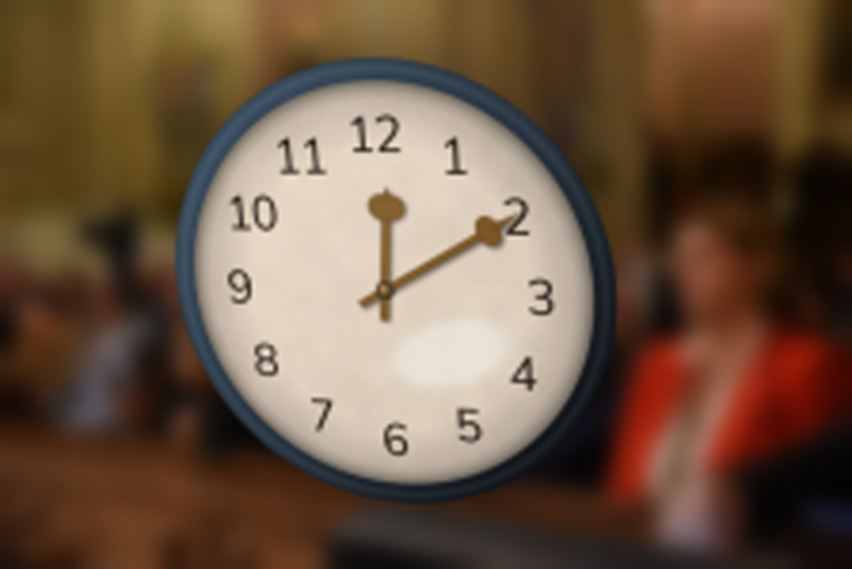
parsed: **12:10**
